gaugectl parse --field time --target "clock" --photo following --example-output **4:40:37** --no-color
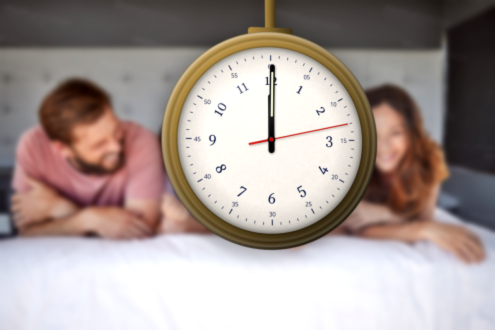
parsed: **12:00:13**
